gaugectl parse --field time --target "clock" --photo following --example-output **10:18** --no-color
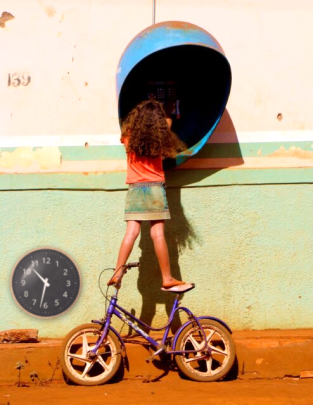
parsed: **10:32**
